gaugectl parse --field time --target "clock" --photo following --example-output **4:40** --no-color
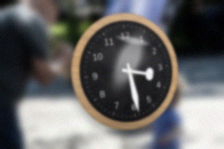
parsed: **3:29**
